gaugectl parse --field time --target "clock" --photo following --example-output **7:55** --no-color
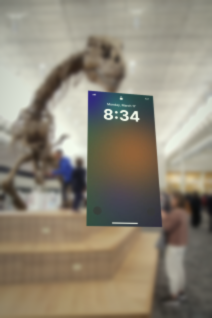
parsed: **8:34**
